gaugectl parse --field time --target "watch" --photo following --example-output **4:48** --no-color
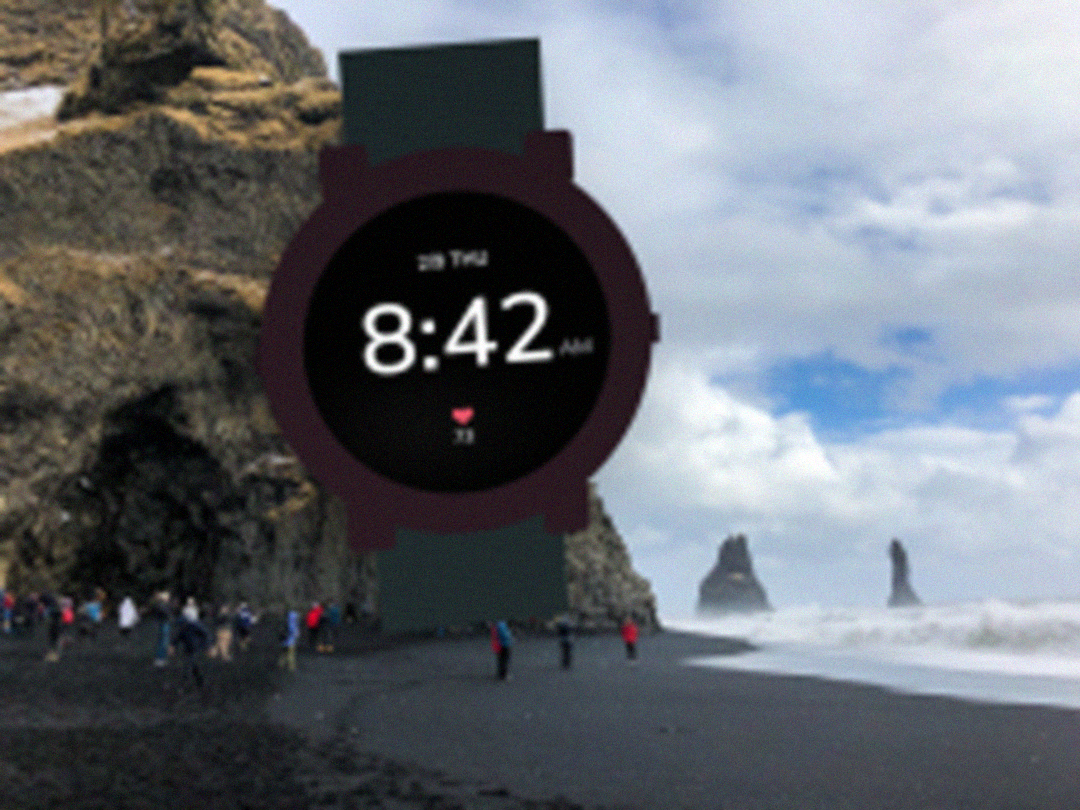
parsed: **8:42**
